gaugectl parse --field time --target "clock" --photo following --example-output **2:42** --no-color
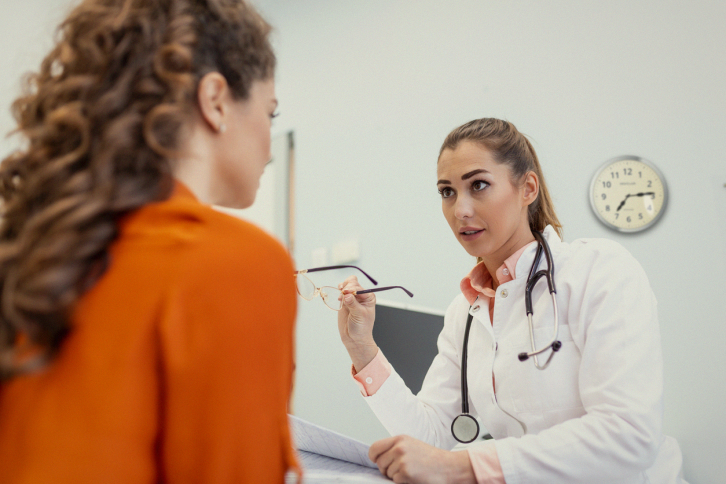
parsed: **7:14**
